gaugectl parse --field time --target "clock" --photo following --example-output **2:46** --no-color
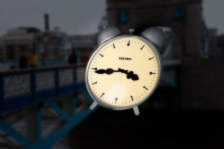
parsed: **3:44**
